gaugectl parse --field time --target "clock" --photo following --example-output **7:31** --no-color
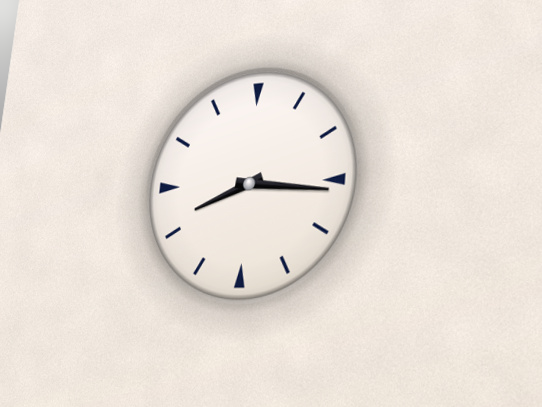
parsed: **8:16**
